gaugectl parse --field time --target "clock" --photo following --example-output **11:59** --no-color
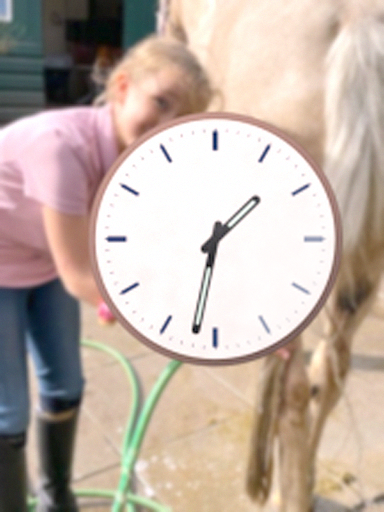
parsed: **1:32**
